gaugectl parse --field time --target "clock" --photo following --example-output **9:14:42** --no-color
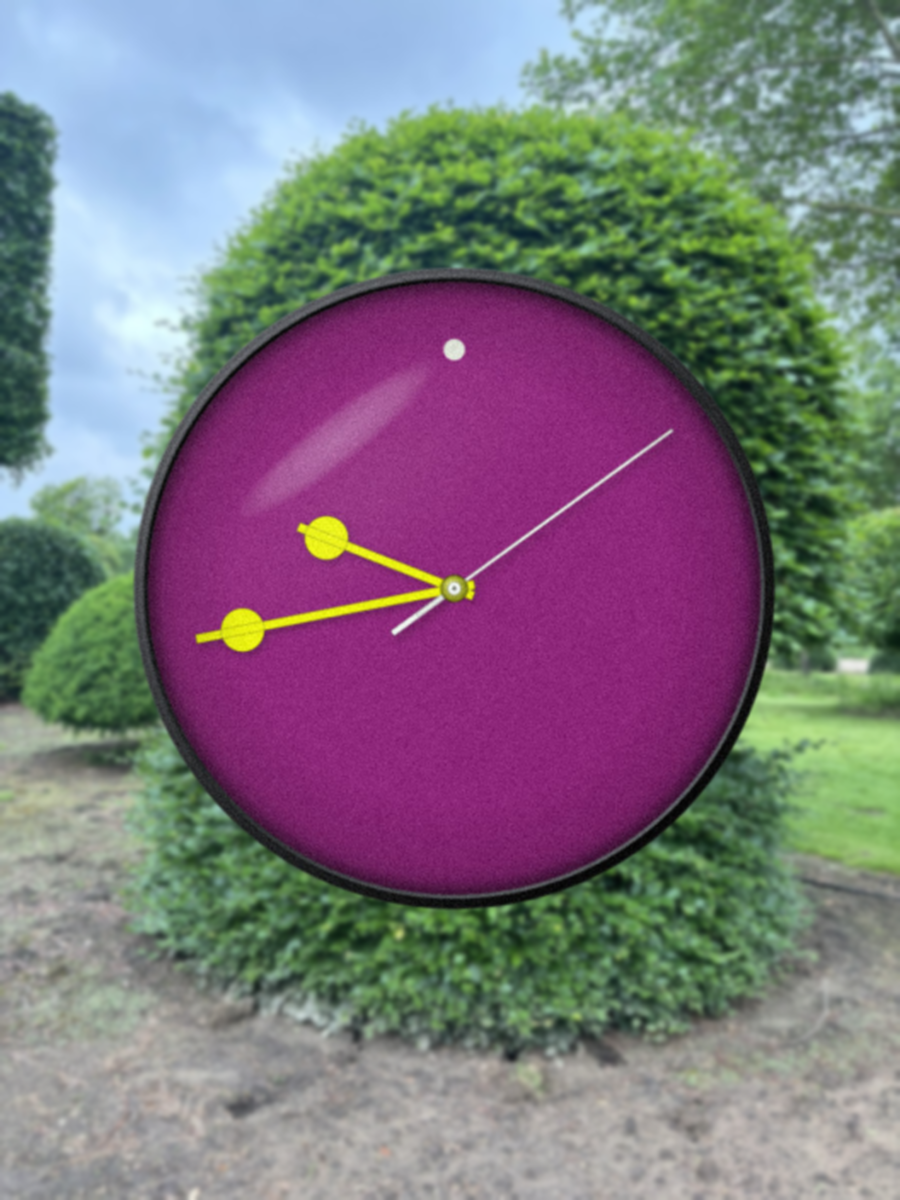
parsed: **9:43:09**
